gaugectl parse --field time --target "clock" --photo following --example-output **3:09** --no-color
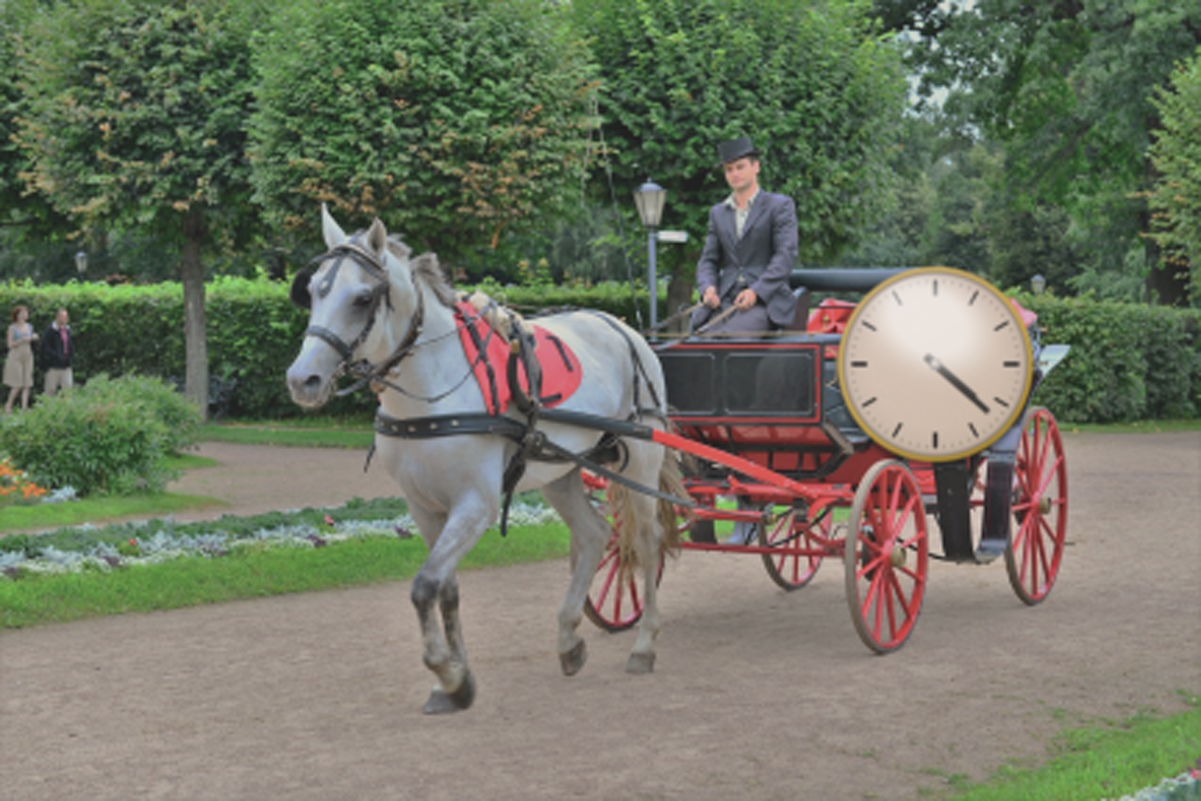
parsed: **4:22**
